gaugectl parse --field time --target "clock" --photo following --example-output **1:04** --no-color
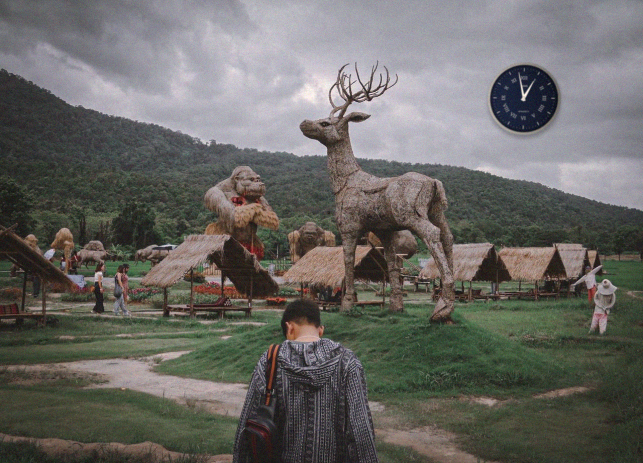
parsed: **12:58**
